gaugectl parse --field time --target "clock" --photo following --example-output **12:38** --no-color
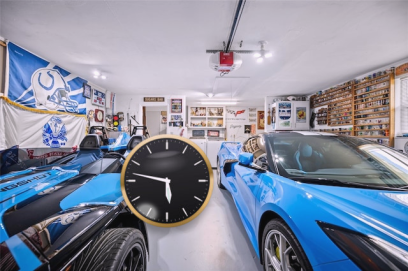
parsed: **5:47**
